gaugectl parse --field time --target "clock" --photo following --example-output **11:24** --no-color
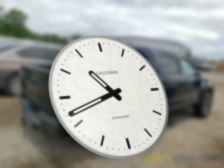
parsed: **10:42**
